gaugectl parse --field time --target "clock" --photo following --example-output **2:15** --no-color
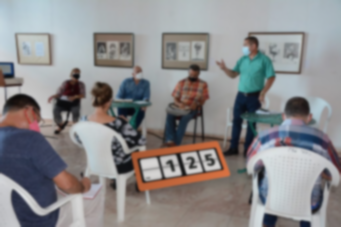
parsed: **1:25**
